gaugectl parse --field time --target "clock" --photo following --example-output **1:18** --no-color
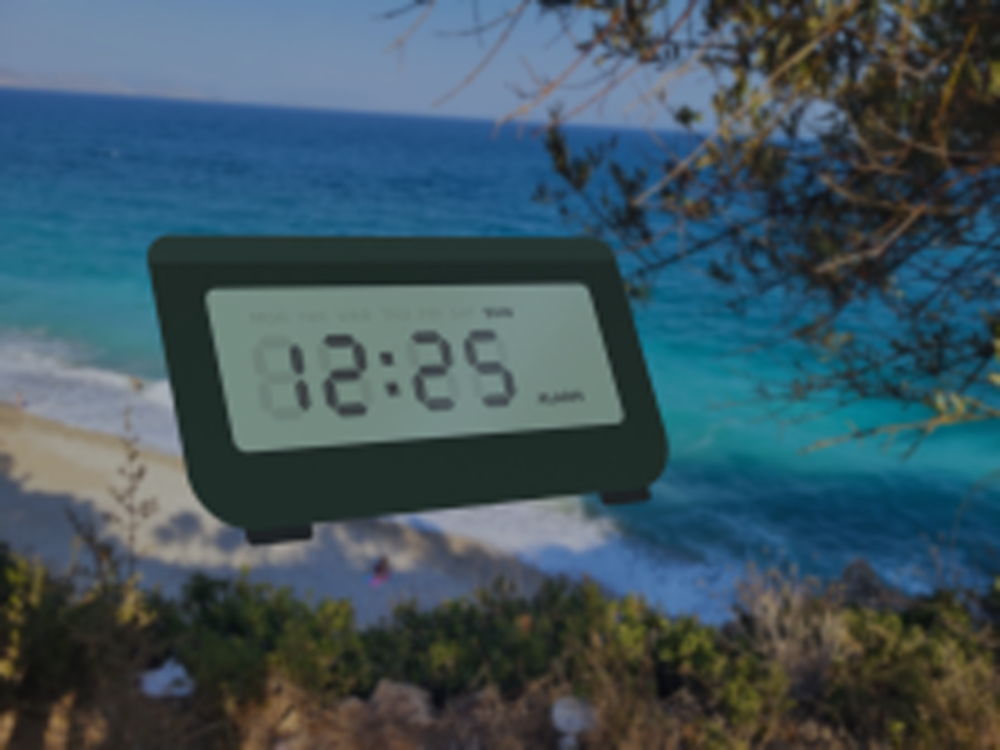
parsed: **12:25**
